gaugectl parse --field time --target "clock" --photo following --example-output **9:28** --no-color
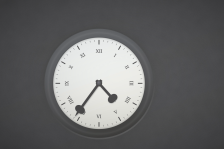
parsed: **4:36**
